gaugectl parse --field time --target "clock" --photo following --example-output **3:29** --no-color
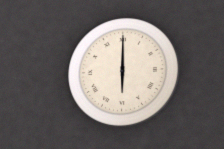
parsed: **6:00**
